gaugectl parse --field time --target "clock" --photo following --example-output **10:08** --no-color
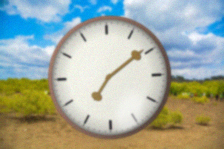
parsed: **7:09**
